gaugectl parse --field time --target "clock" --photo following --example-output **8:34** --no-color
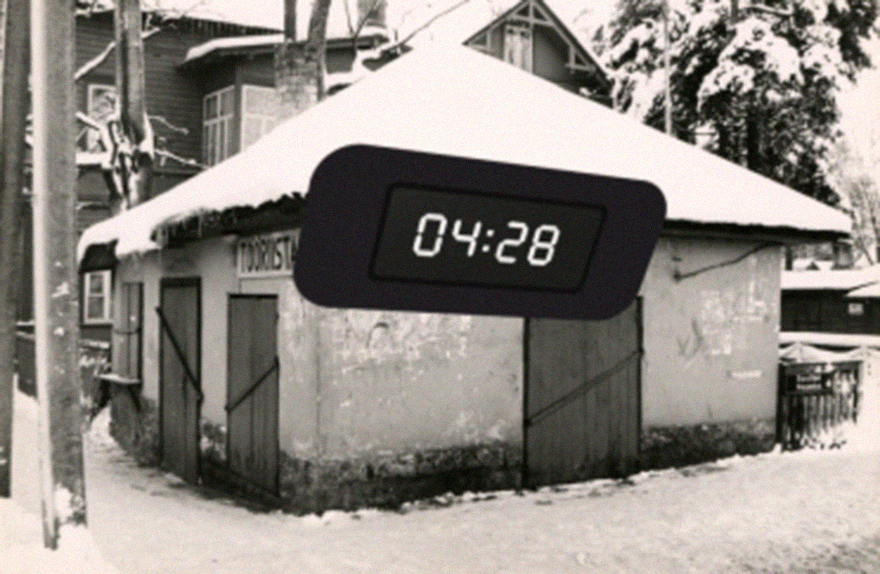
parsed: **4:28**
